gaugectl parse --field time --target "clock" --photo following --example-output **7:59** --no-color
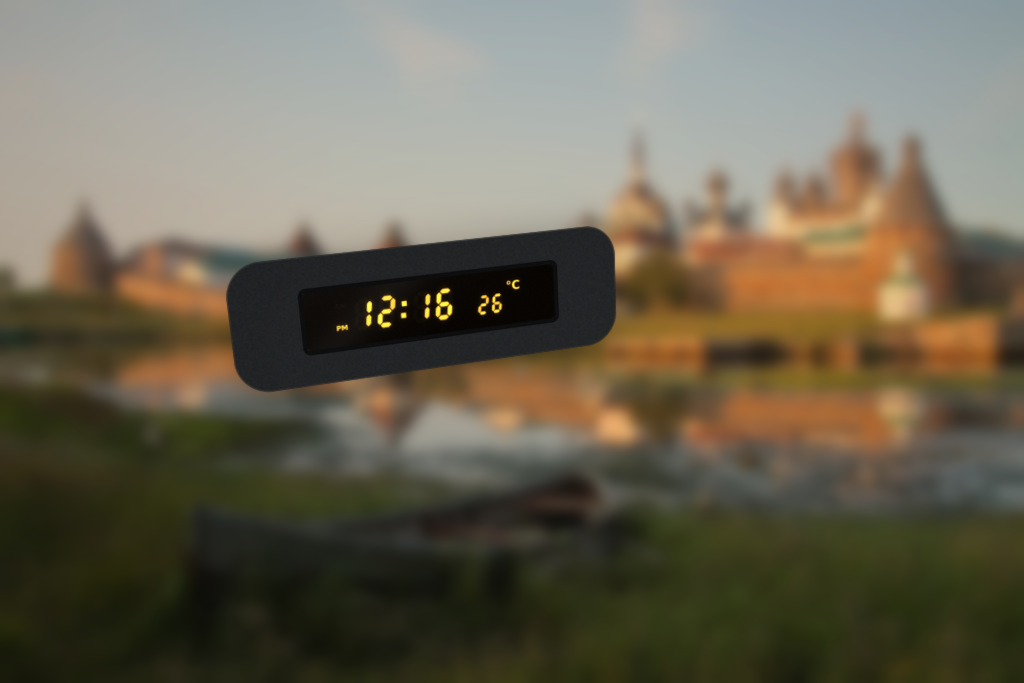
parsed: **12:16**
